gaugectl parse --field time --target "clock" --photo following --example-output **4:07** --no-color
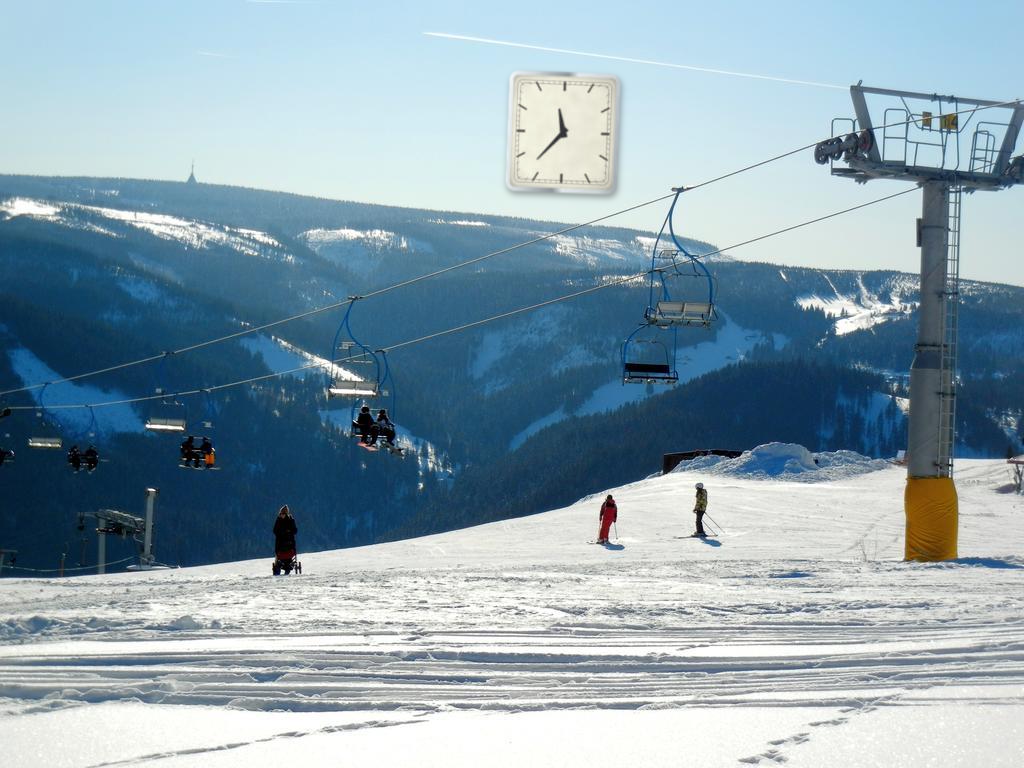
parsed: **11:37**
